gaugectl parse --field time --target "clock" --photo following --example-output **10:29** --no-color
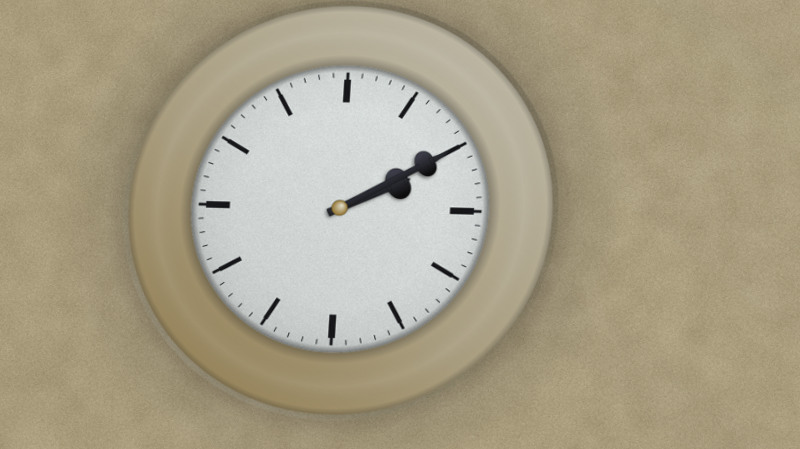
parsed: **2:10**
